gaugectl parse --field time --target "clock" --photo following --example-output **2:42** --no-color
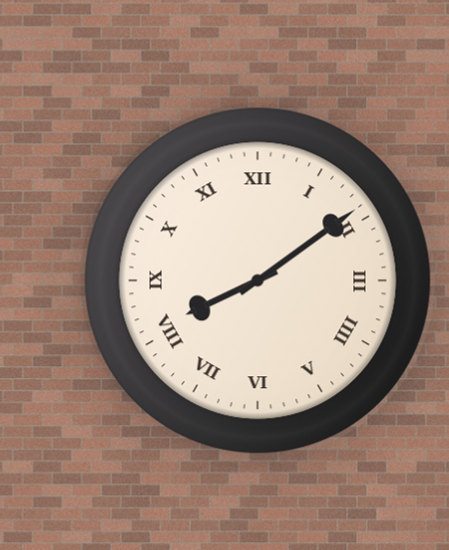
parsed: **8:09**
